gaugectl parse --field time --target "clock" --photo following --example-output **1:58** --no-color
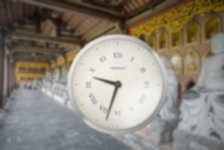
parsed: **9:33**
